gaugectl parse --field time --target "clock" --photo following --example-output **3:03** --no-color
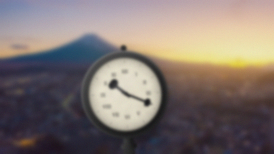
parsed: **10:19**
